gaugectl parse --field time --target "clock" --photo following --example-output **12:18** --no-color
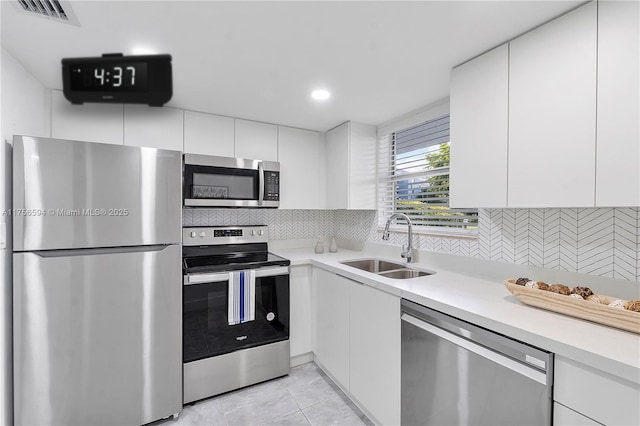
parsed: **4:37**
